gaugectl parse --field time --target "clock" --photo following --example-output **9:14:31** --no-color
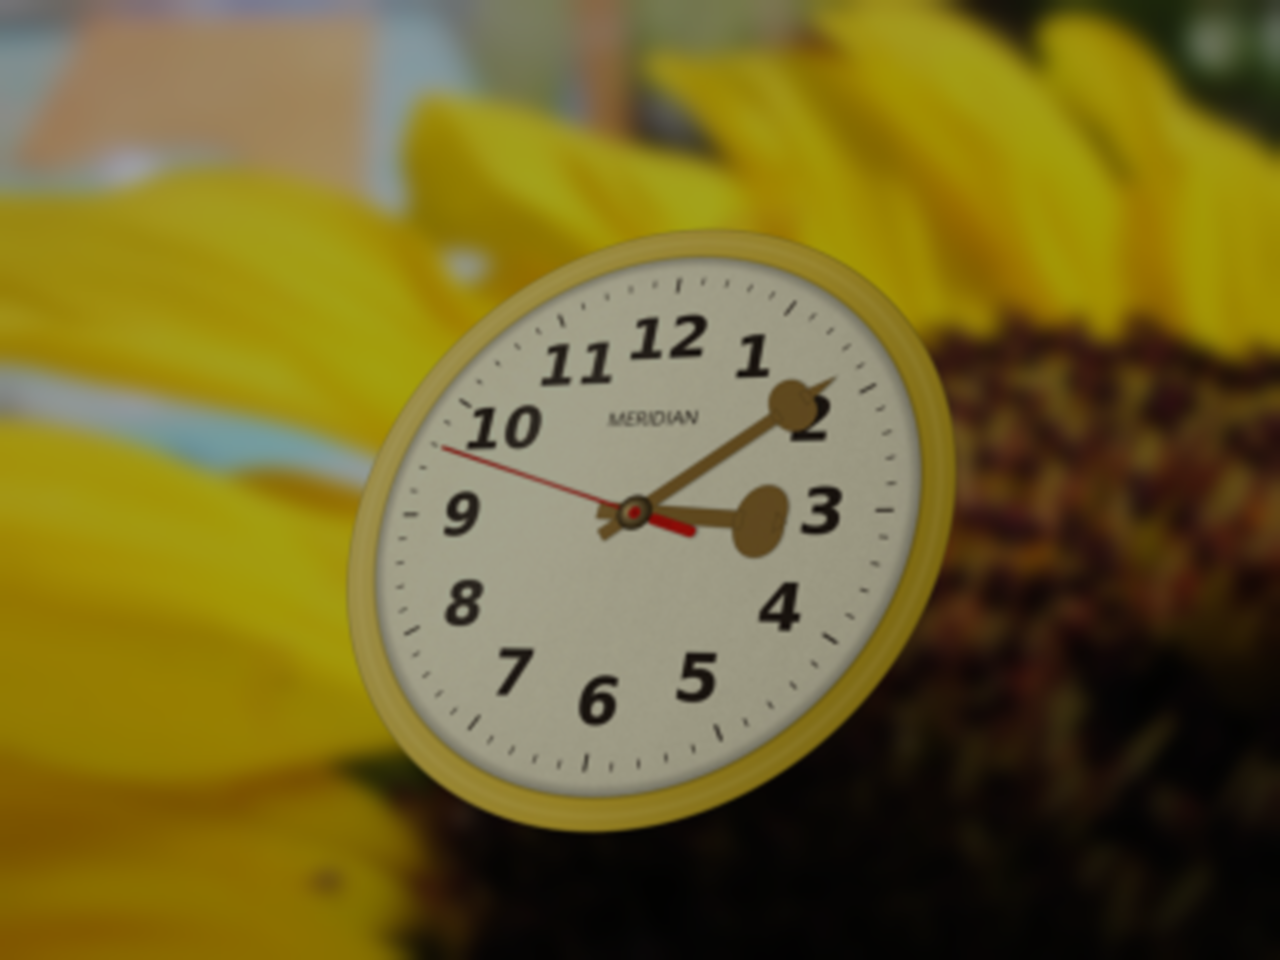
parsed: **3:08:48**
